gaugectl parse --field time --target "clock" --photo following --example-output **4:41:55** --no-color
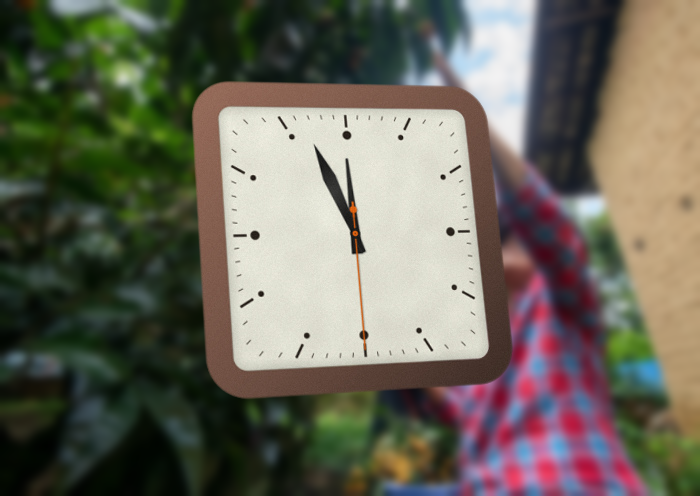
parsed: **11:56:30**
